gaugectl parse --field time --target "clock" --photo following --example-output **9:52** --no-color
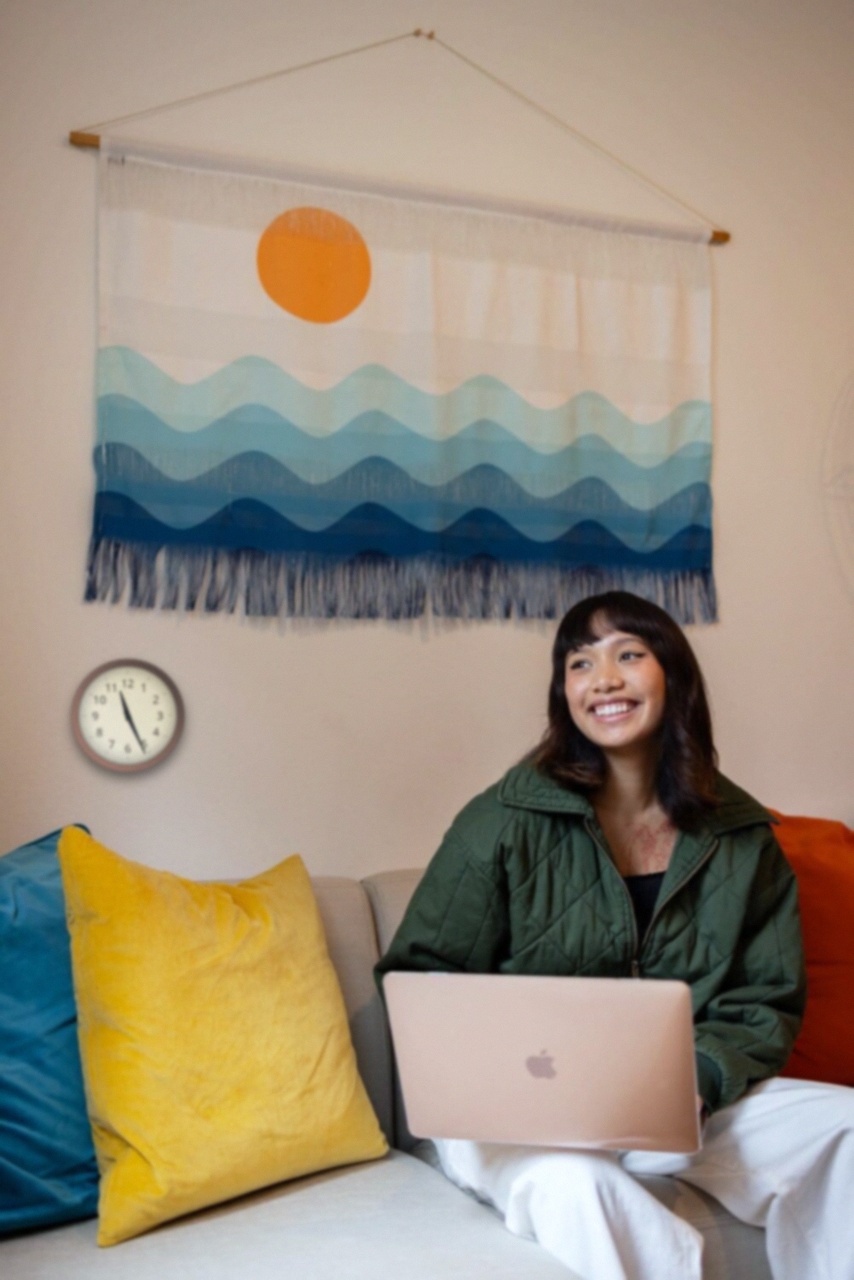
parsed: **11:26**
